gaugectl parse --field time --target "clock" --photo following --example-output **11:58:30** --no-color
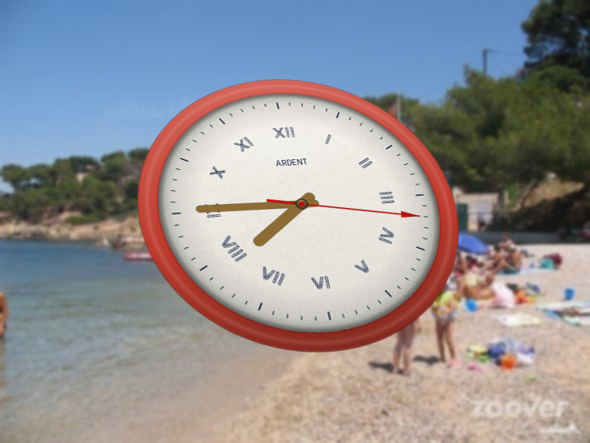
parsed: **7:45:17**
